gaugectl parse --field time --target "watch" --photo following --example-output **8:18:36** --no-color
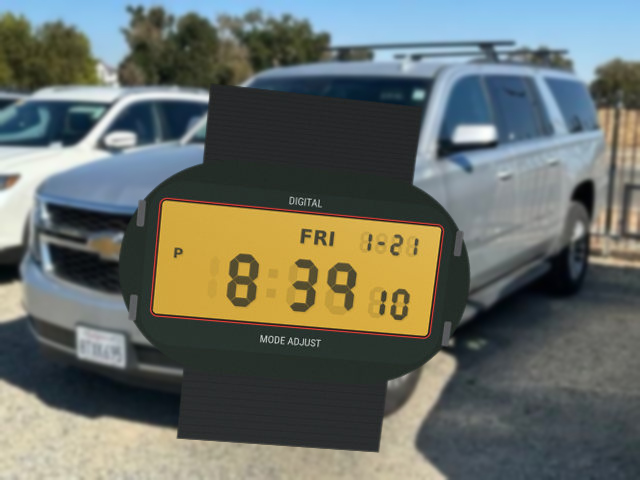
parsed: **8:39:10**
